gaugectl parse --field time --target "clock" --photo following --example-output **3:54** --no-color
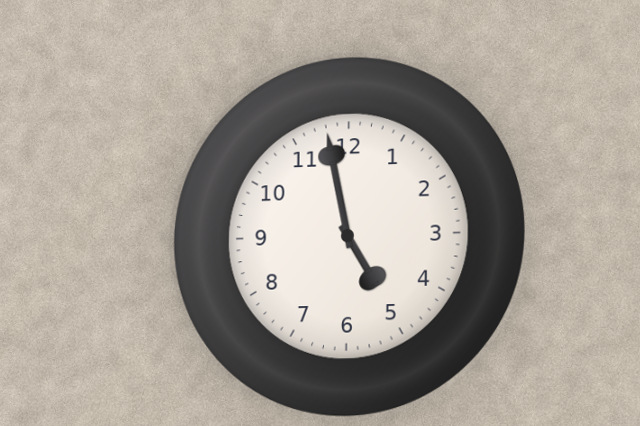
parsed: **4:58**
